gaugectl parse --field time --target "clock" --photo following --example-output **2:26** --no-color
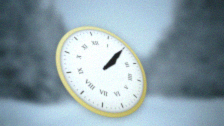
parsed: **2:10**
